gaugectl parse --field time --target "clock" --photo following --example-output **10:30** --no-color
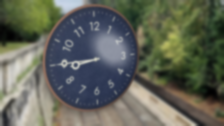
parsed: **8:45**
